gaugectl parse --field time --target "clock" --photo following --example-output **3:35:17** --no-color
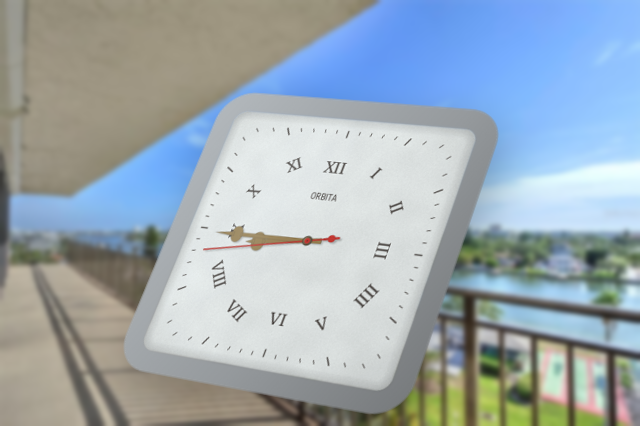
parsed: **8:44:43**
